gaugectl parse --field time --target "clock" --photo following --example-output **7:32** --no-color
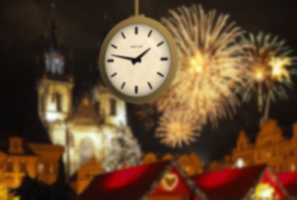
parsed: **1:47**
